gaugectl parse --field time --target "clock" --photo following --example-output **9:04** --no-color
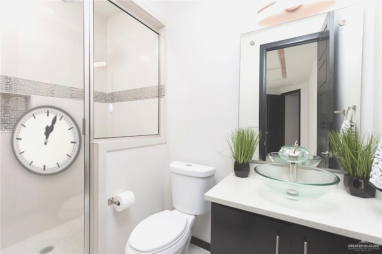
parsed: **12:03**
